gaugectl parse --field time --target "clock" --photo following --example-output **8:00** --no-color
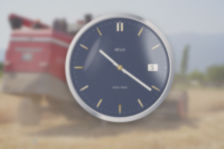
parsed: **10:21**
